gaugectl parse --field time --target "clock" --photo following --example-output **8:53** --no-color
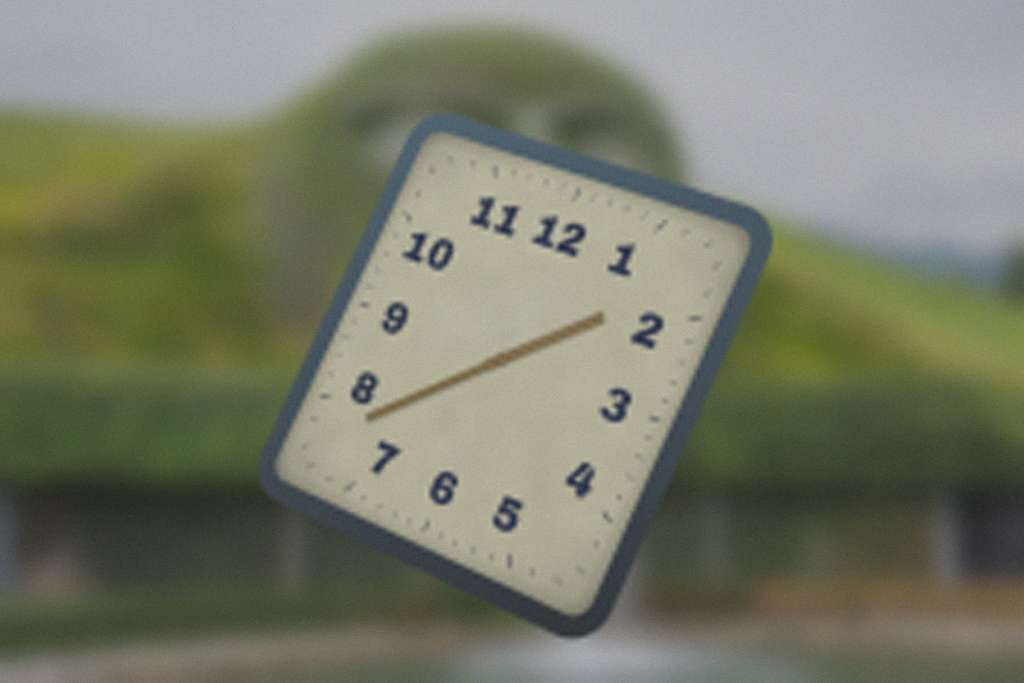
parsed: **1:38**
